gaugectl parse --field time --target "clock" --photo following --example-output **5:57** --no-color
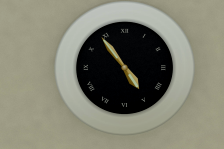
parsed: **4:54**
